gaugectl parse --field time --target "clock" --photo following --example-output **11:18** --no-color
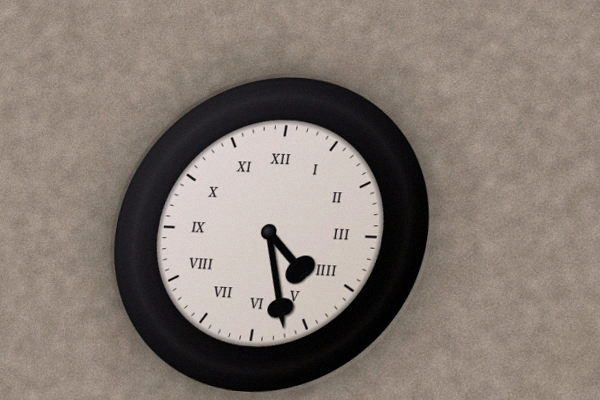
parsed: **4:27**
